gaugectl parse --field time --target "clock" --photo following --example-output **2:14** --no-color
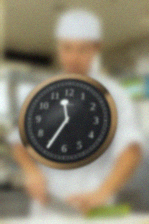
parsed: **11:35**
